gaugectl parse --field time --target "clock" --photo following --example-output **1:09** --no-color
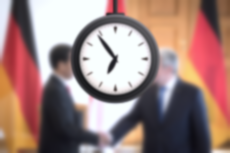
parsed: **6:54**
